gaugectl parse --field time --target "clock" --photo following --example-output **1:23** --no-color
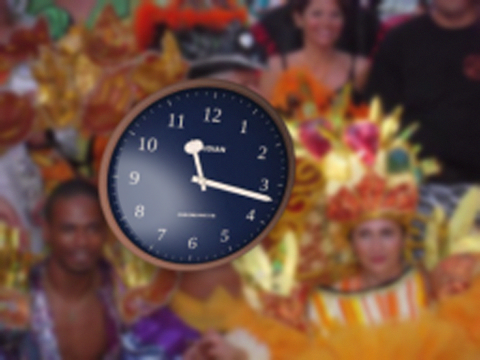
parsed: **11:17**
